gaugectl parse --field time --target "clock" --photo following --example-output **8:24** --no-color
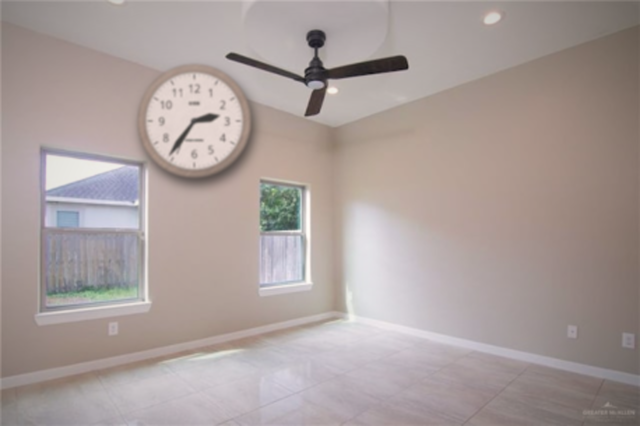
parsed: **2:36**
